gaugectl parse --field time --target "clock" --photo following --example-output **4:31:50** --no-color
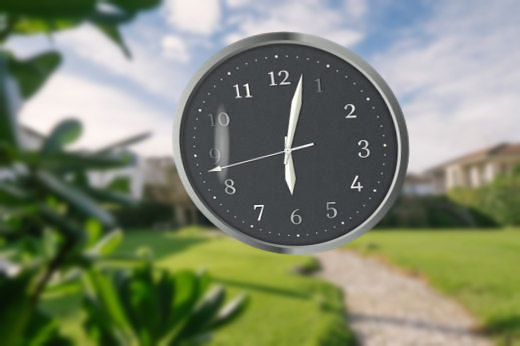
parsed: **6:02:43**
